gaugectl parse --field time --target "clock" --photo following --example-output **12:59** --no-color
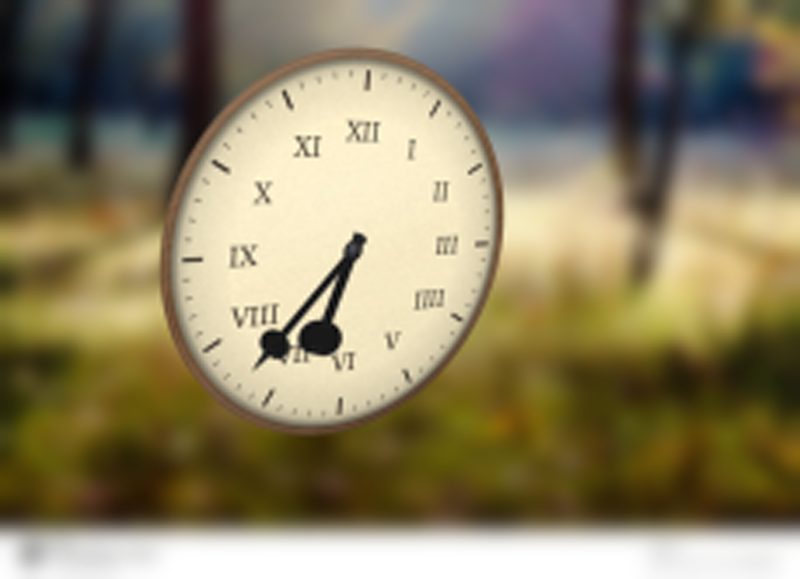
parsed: **6:37**
